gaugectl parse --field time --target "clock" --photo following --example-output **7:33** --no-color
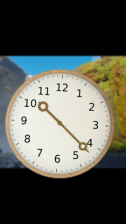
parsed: **10:22**
